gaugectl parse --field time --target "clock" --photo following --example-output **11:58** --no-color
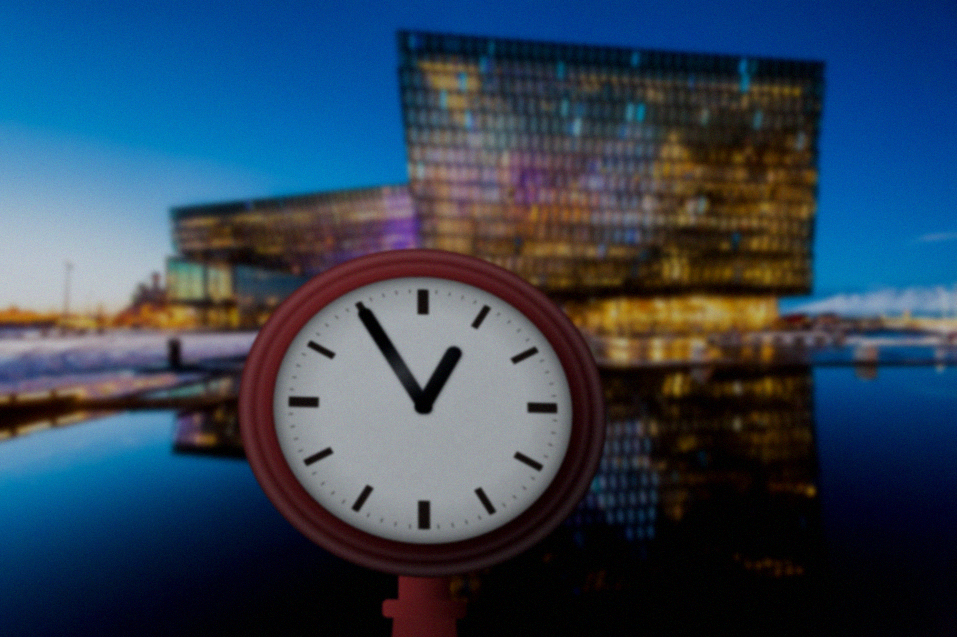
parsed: **12:55**
